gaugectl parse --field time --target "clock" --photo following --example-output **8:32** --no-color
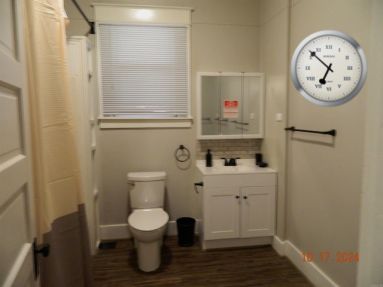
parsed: **6:52**
